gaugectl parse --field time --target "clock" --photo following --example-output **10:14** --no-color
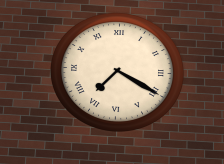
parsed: **7:20**
